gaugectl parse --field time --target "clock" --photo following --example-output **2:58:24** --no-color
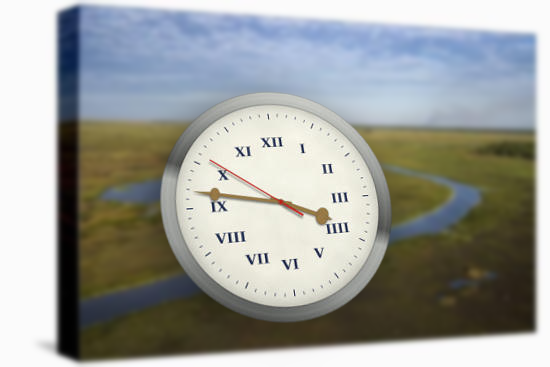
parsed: **3:46:51**
